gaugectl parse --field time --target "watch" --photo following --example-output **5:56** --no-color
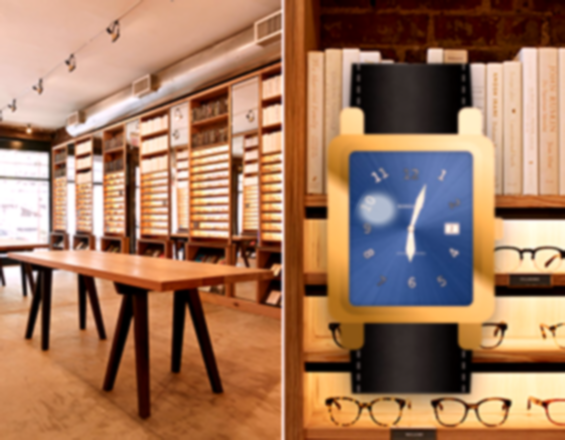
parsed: **6:03**
